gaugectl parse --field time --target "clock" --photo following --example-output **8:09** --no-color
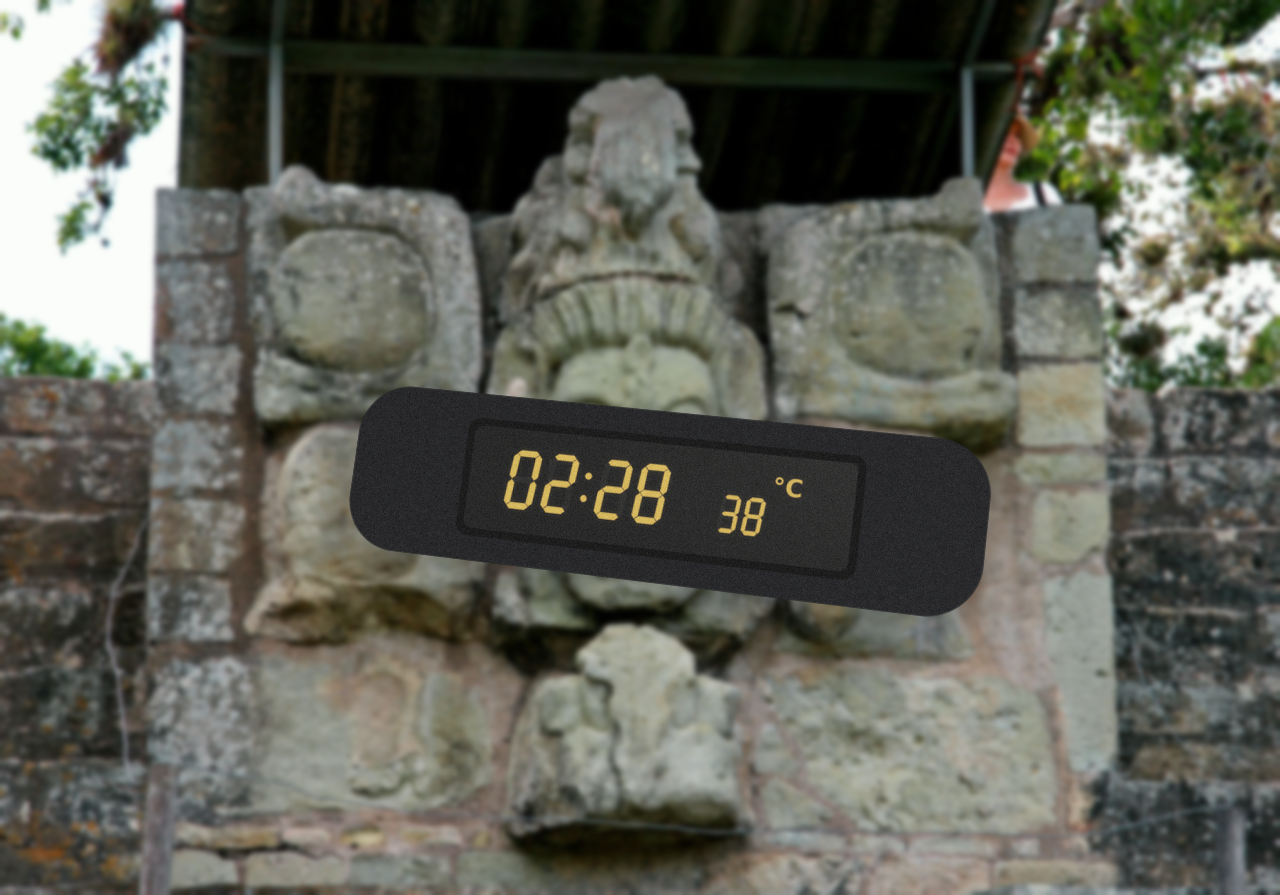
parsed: **2:28**
